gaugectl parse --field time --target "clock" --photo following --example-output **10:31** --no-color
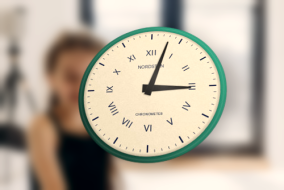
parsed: **3:03**
